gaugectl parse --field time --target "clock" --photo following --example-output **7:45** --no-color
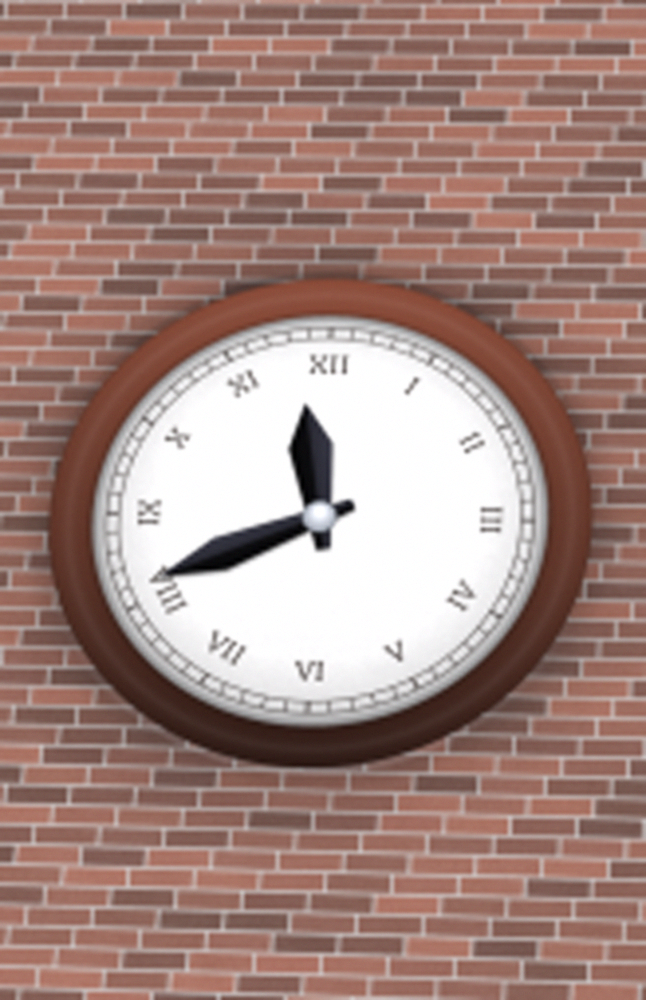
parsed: **11:41**
